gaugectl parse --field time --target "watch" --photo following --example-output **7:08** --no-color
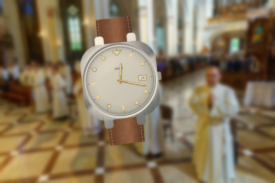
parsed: **12:18**
